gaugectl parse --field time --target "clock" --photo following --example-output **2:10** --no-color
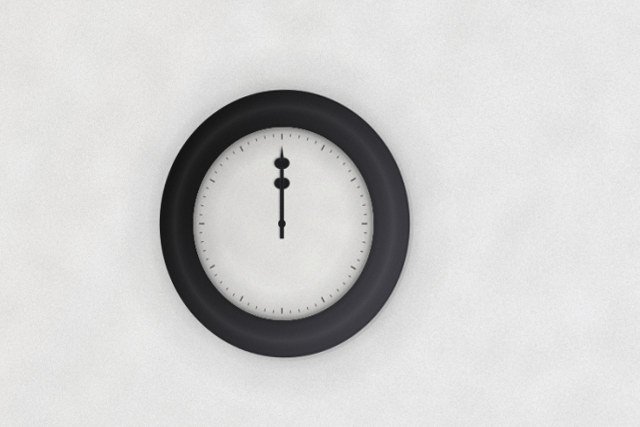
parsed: **12:00**
